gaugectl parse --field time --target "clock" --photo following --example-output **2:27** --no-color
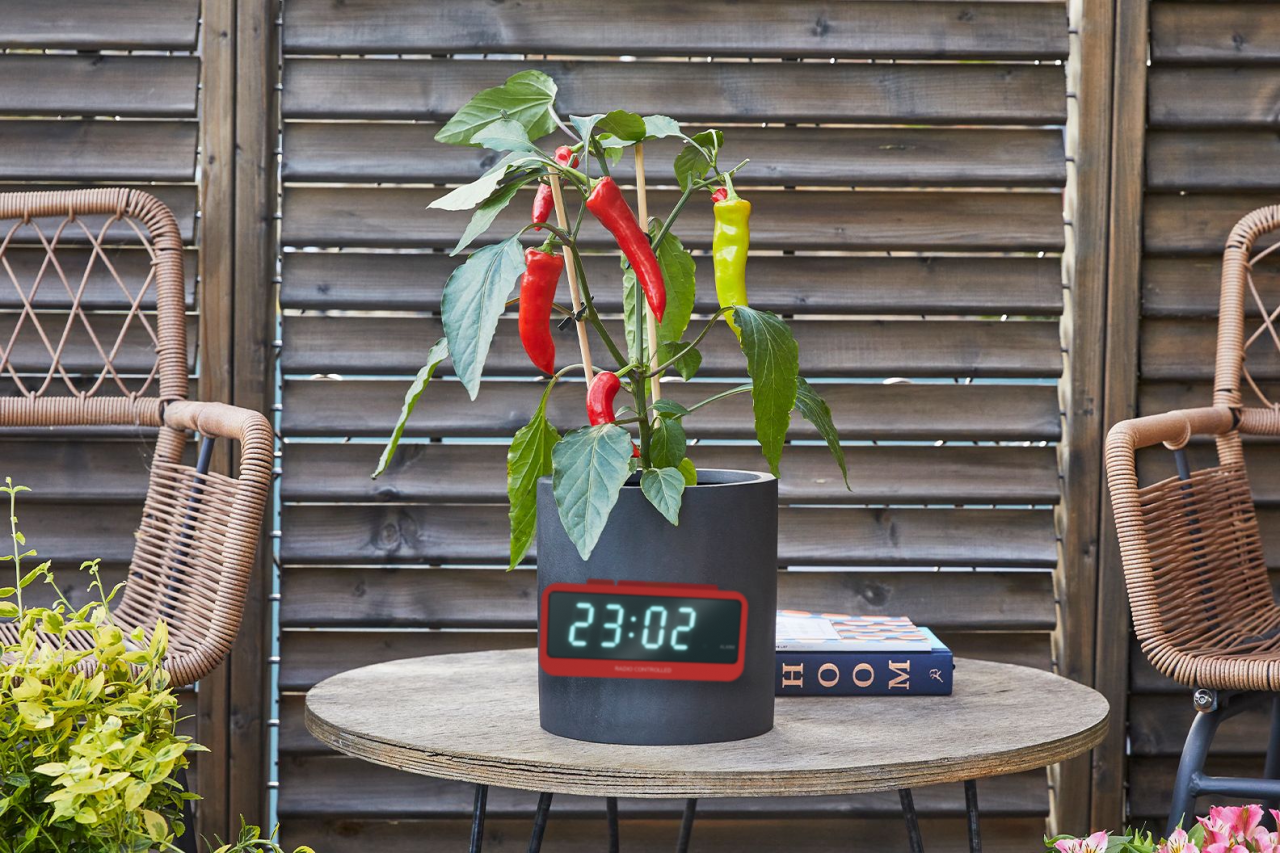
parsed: **23:02**
